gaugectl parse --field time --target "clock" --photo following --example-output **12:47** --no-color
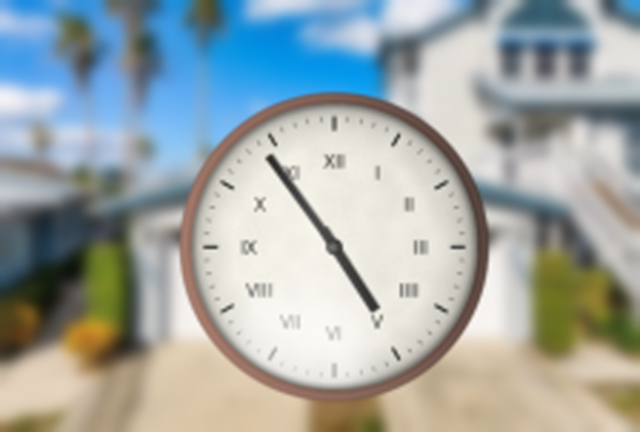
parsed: **4:54**
